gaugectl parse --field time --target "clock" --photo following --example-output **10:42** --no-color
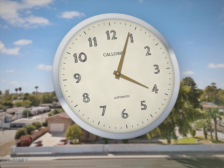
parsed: **4:04**
